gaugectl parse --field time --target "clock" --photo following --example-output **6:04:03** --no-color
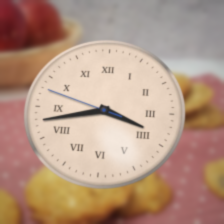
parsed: **3:42:48**
